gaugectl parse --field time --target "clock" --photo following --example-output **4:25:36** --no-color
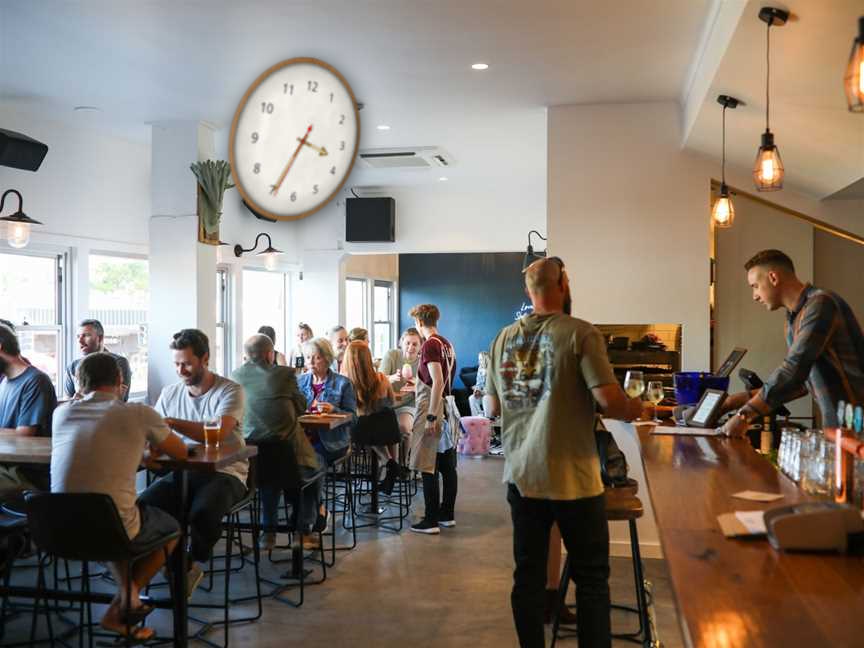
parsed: **3:34:34**
